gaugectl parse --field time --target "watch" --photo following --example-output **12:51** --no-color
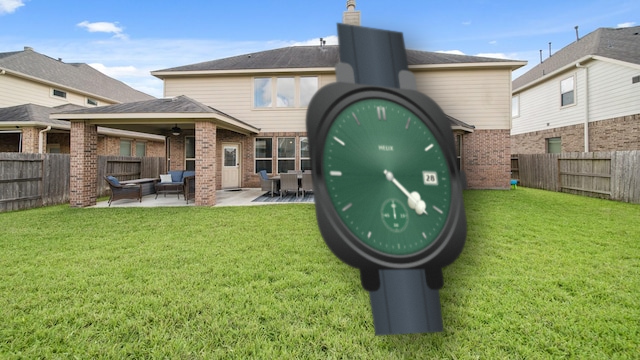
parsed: **4:22**
